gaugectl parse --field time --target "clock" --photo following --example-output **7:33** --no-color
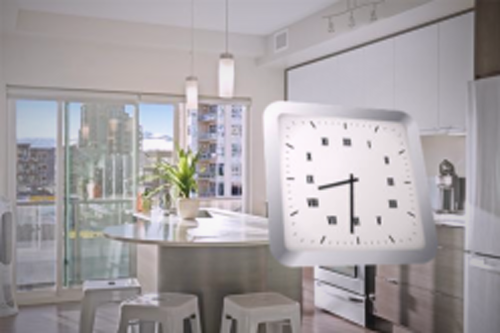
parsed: **8:31**
